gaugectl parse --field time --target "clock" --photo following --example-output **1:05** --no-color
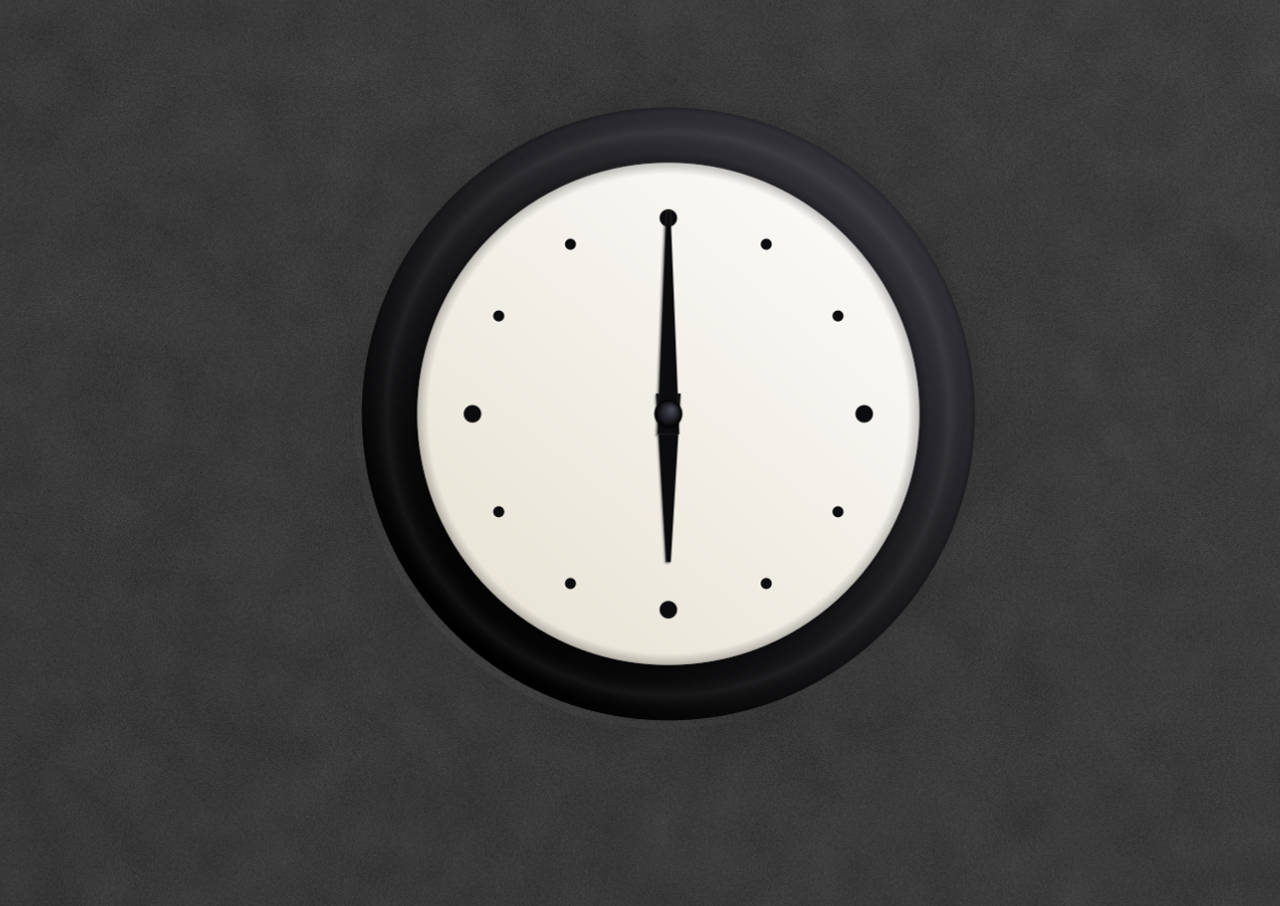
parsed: **6:00**
